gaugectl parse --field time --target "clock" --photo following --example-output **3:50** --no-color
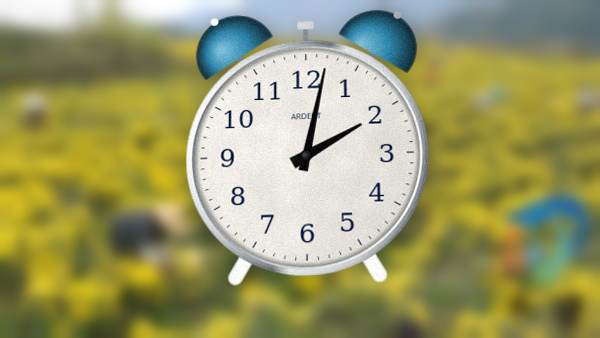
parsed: **2:02**
